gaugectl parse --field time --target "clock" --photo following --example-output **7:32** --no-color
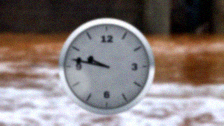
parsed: **9:47**
